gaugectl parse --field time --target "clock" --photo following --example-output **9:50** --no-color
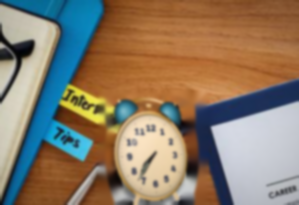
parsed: **7:37**
